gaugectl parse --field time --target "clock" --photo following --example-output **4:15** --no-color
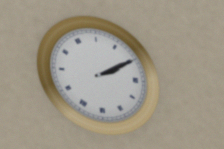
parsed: **3:15**
